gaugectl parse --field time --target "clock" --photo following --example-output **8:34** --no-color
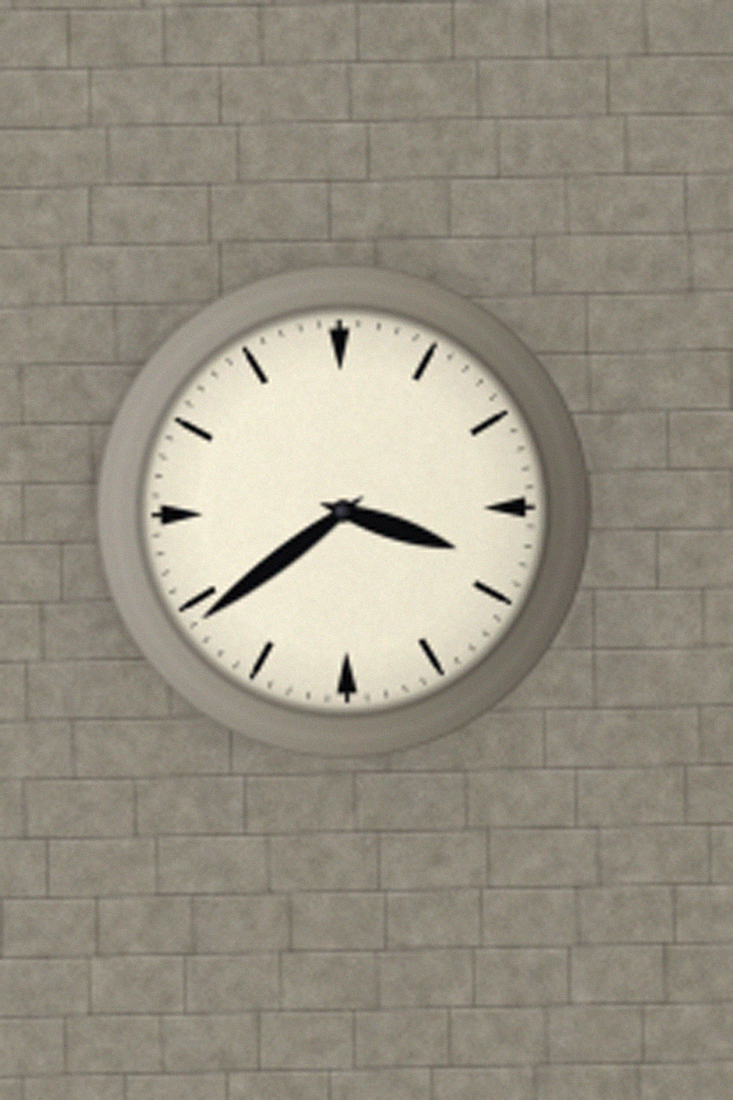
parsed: **3:39**
